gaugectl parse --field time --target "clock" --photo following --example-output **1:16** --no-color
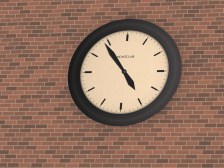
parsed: **4:54**
